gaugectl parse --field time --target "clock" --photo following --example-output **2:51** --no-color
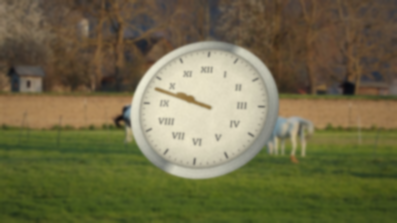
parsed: **9:48**
